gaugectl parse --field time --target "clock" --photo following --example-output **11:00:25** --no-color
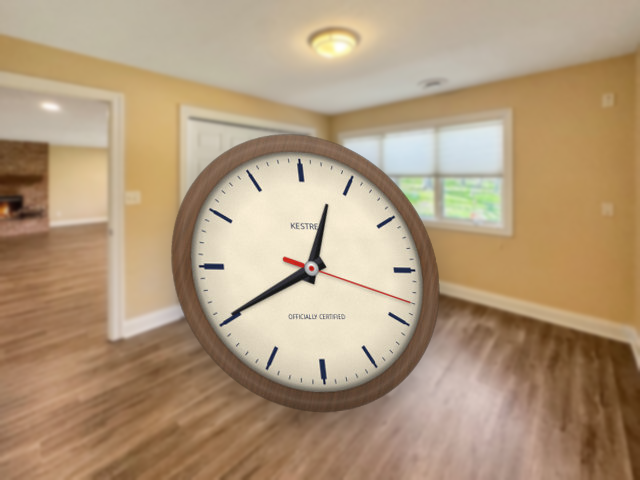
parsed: **12:40:18**
